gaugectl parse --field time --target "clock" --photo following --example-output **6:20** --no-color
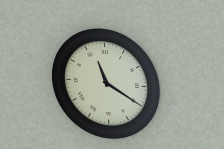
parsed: **11:20**
